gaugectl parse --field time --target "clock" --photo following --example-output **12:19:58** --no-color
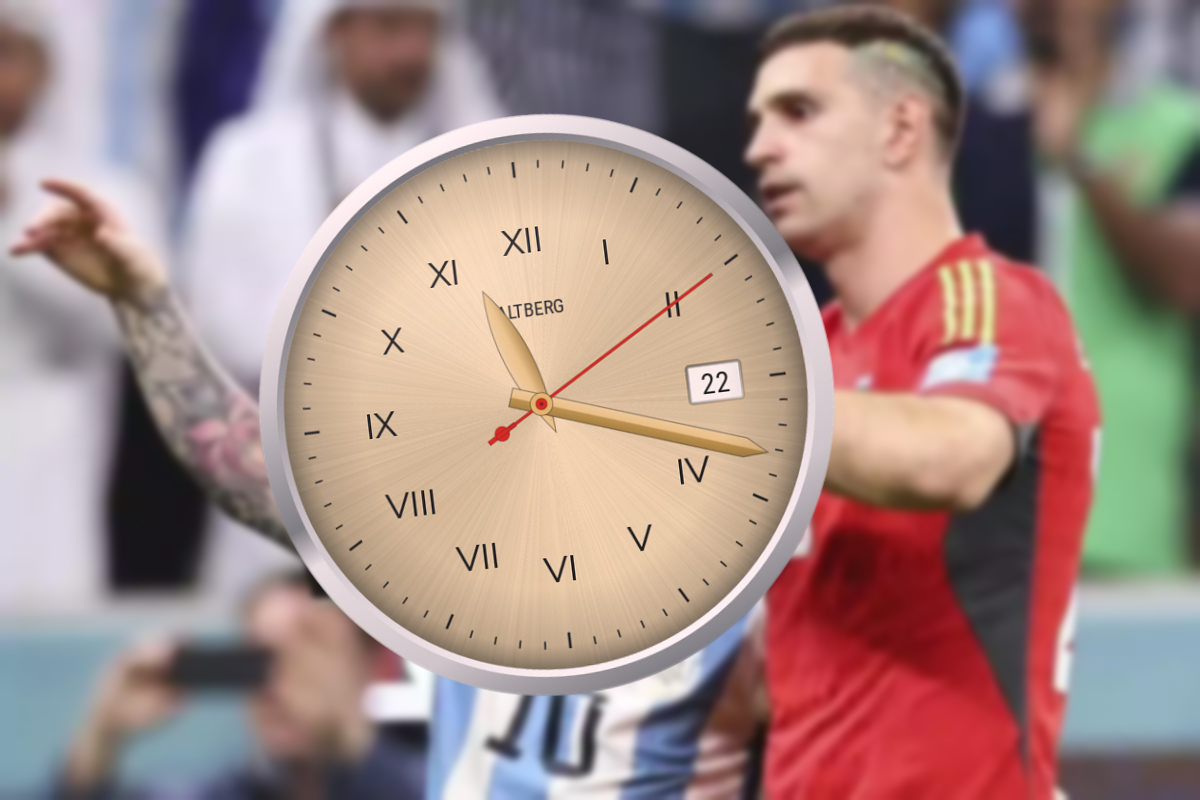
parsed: **11:18:10**
